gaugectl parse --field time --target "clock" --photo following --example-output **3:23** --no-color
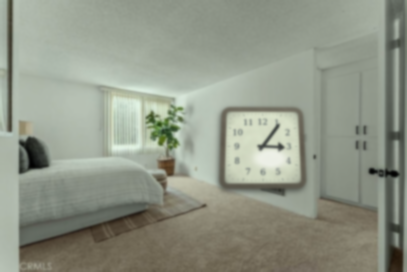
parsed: **3:06**
